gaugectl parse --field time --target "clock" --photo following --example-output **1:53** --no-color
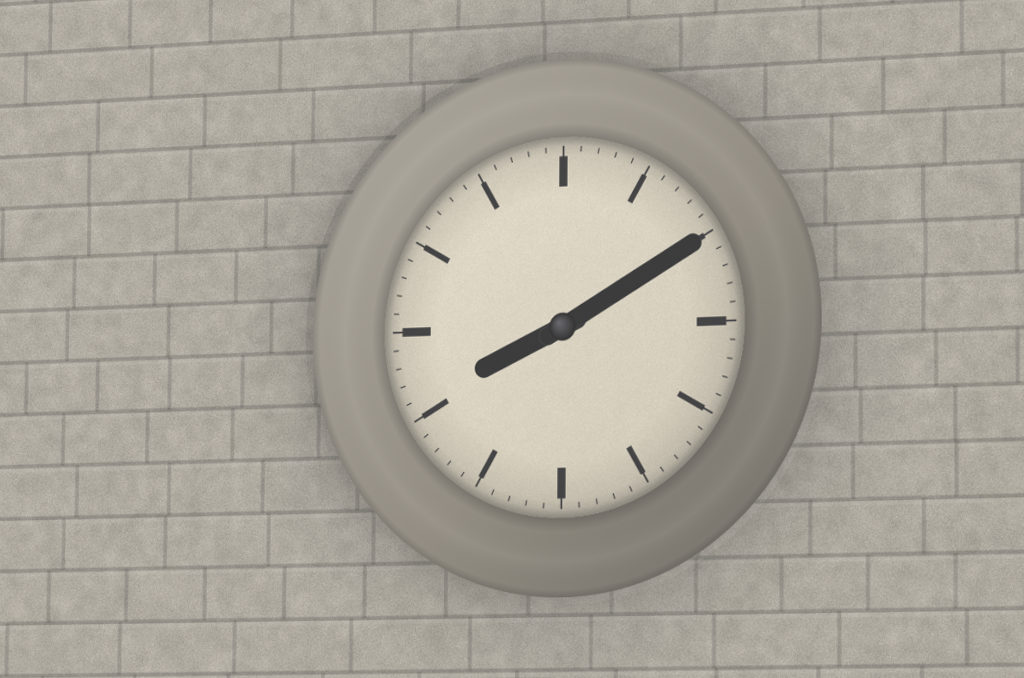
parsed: **8:10**
